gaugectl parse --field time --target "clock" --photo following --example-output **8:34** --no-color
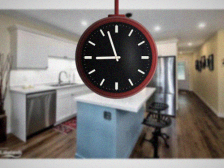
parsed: **8:57**
